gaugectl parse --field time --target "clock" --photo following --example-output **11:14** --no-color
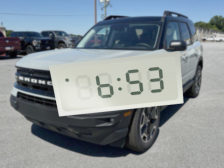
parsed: **6:53**
